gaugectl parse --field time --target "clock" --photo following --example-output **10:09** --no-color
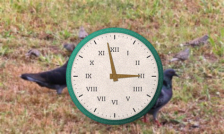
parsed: **2:58**
